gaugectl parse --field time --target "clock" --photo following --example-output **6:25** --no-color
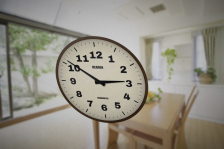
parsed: **2:51**
